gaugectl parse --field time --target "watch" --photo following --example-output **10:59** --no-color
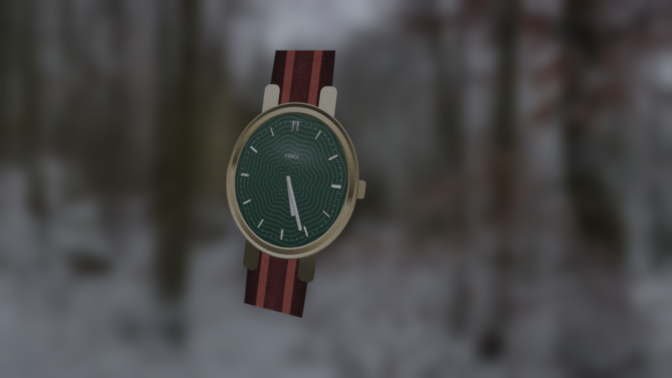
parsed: **5:26**
